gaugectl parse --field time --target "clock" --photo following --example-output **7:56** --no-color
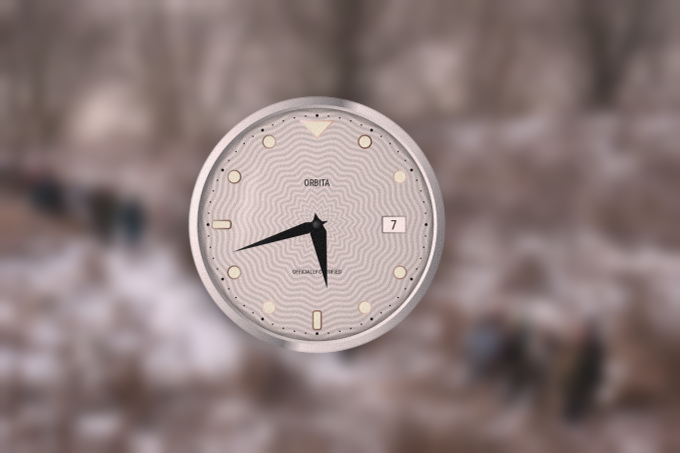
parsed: **5:42**
